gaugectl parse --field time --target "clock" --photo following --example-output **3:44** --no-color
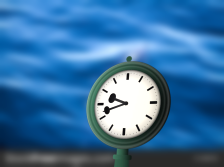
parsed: **9:42**
